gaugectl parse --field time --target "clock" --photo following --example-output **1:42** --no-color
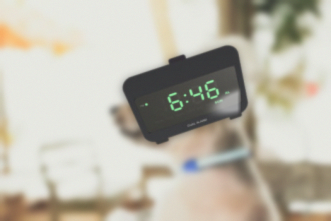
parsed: **6:46**
